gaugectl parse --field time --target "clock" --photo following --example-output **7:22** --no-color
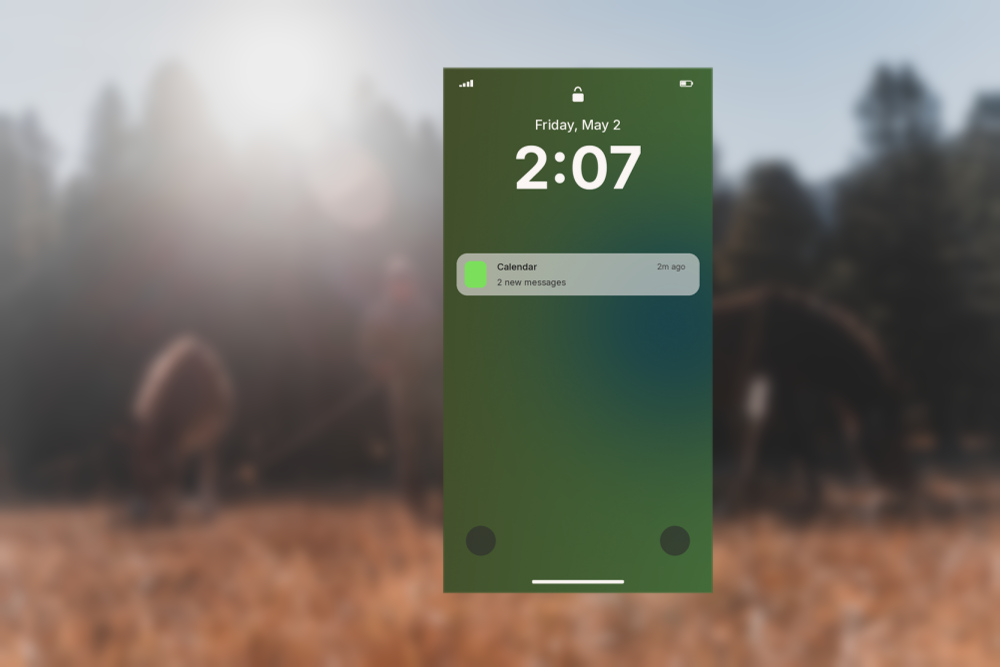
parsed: **2:07**
